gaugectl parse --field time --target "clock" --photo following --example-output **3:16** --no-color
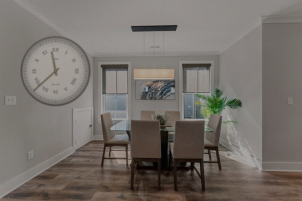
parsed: **11:38**
